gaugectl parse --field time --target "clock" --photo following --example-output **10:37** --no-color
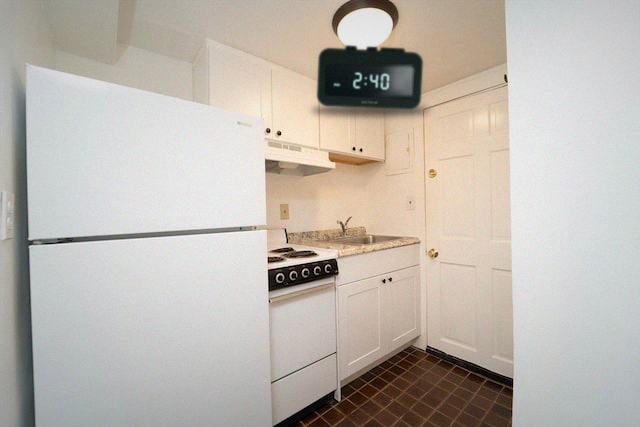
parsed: **2:40**
